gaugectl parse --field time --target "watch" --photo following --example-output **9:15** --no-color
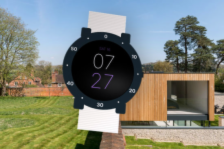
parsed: **7:27**
